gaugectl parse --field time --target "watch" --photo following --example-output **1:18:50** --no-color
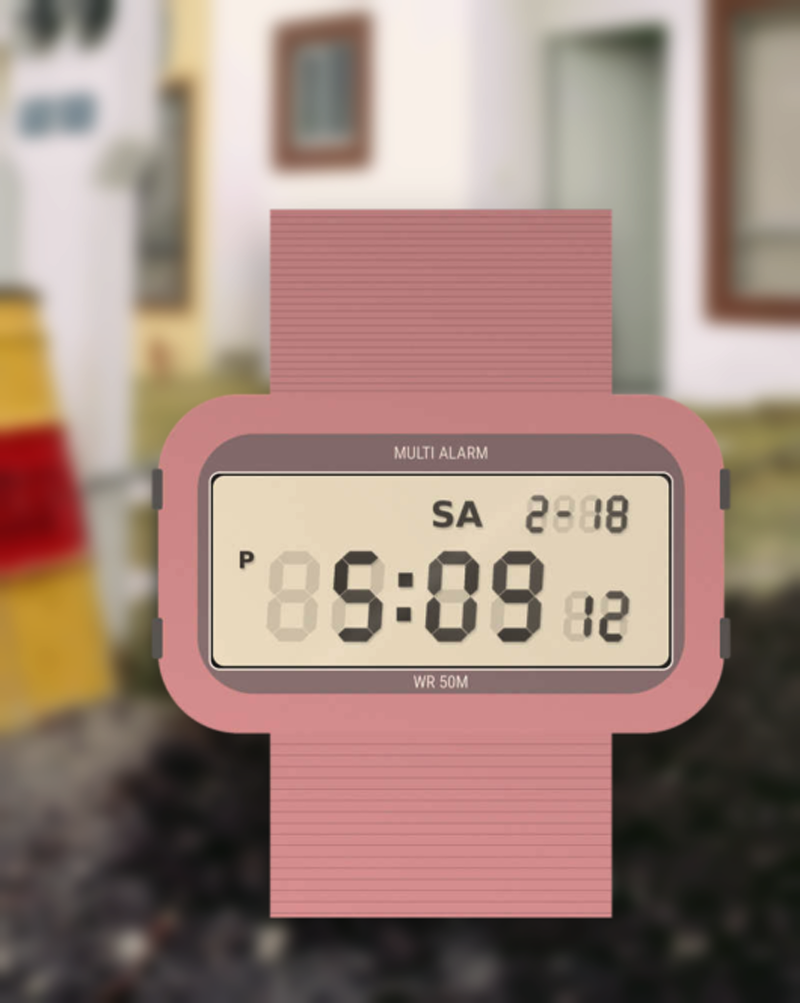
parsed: **5:09:12**
